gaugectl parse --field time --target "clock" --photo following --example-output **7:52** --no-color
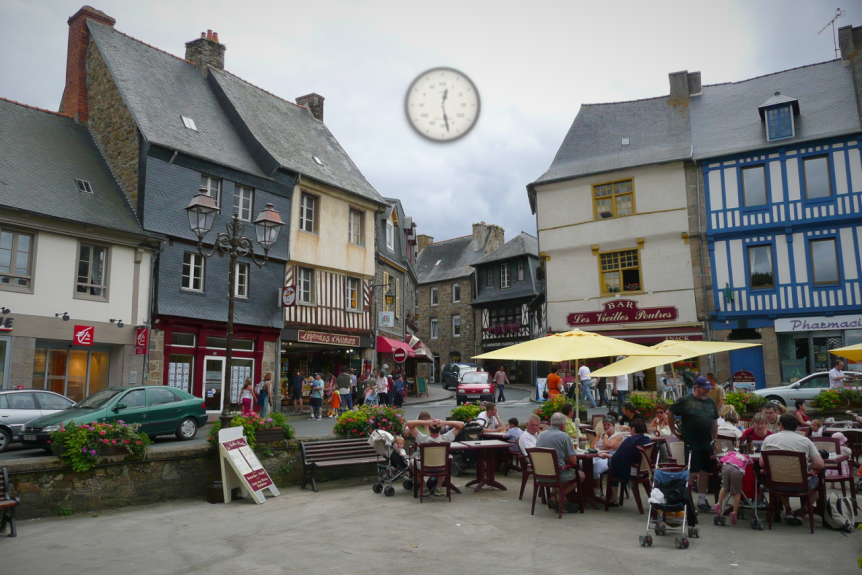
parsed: **12:28**
